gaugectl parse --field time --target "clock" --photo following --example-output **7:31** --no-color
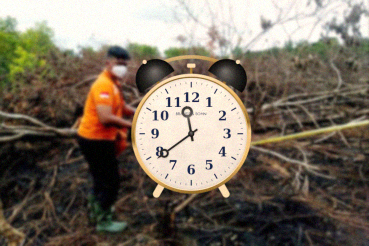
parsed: **11:39**
